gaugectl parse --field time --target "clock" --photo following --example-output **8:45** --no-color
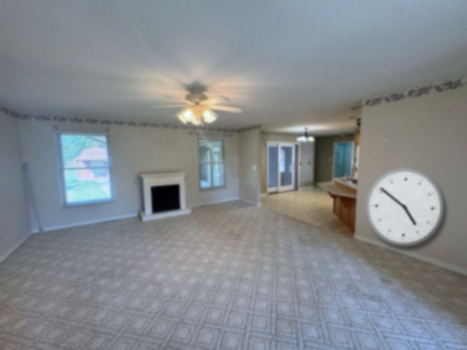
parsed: **4:51**
